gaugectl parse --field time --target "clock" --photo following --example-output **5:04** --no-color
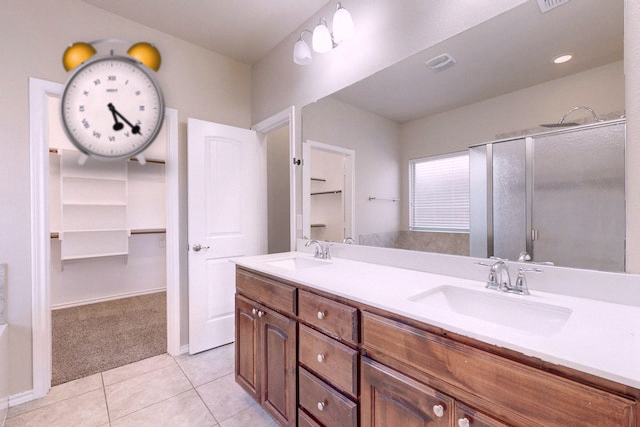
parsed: **5:22**
